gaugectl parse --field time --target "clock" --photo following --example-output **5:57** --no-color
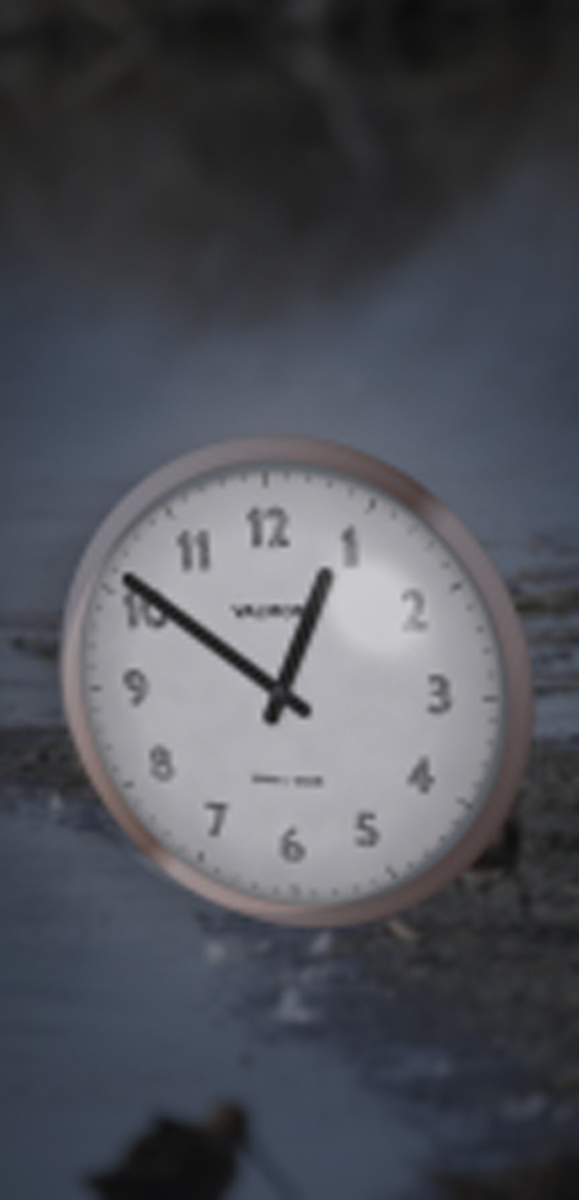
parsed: **12:51**
